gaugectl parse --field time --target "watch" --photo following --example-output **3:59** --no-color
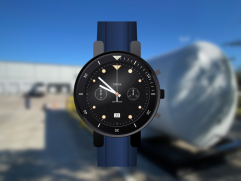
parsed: **9:52**
